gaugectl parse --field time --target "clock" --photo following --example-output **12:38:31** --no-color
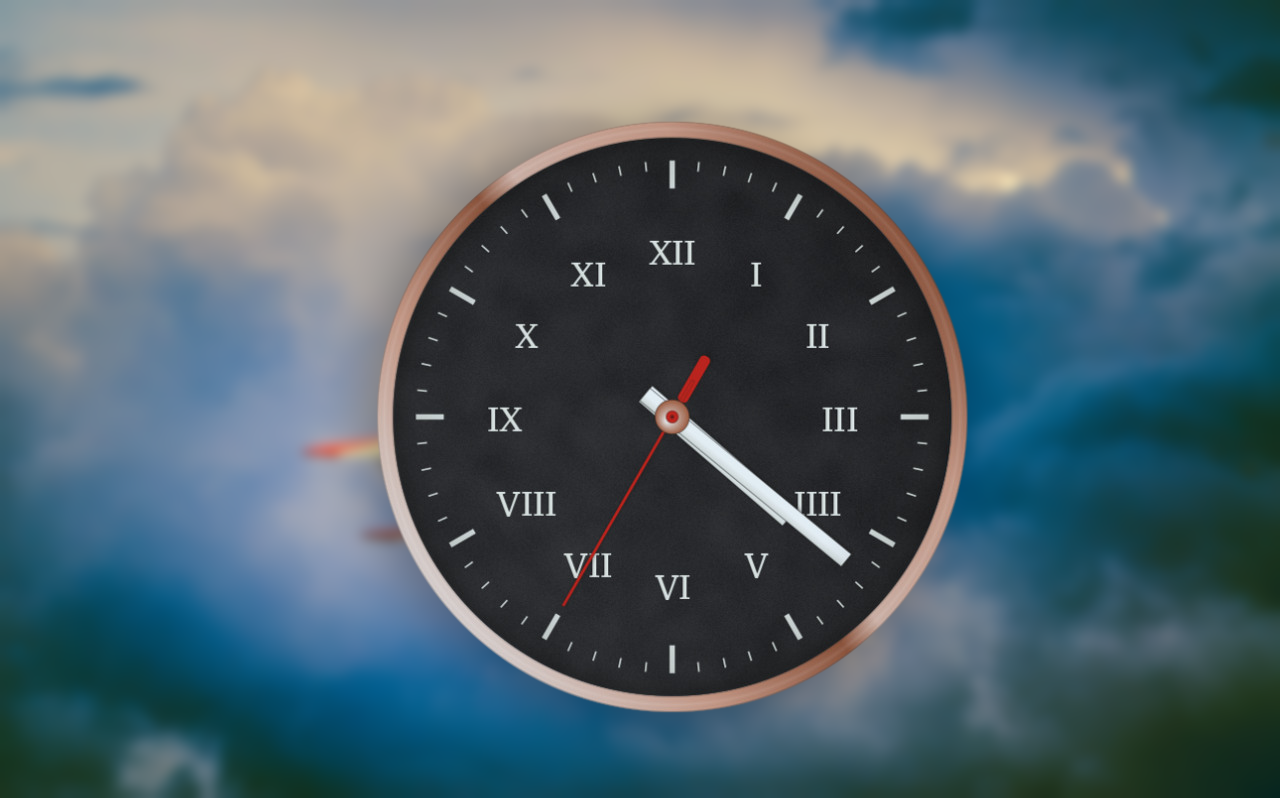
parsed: **4:21:35**
